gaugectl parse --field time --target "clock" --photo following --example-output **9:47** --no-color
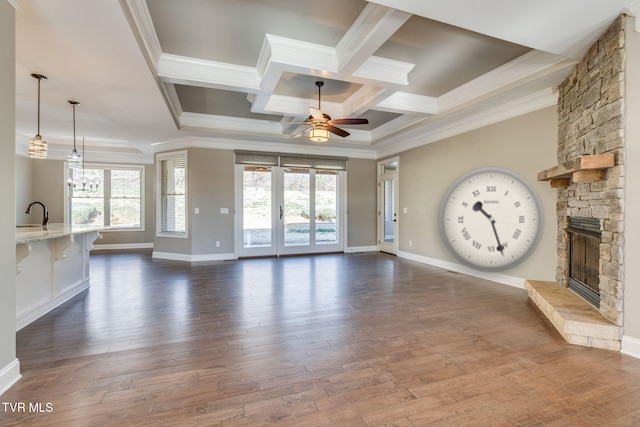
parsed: **10:27**
